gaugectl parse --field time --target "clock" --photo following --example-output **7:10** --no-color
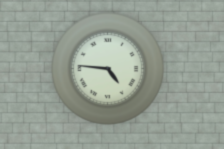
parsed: **4:46**
